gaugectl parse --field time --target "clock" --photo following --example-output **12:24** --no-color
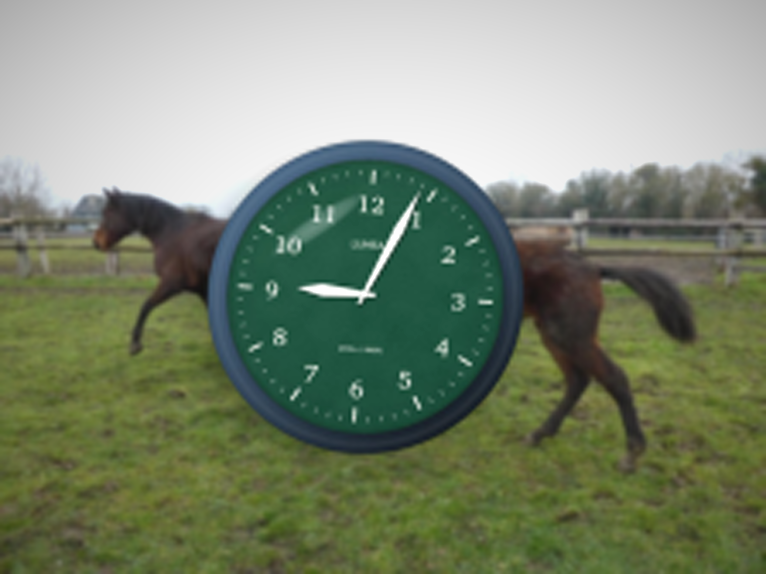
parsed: **9:04**
